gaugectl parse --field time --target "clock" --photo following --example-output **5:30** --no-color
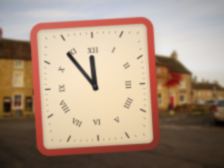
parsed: **11:54**
